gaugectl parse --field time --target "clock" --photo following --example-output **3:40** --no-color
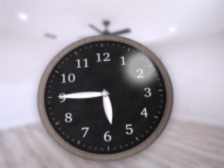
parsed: **5:45**
